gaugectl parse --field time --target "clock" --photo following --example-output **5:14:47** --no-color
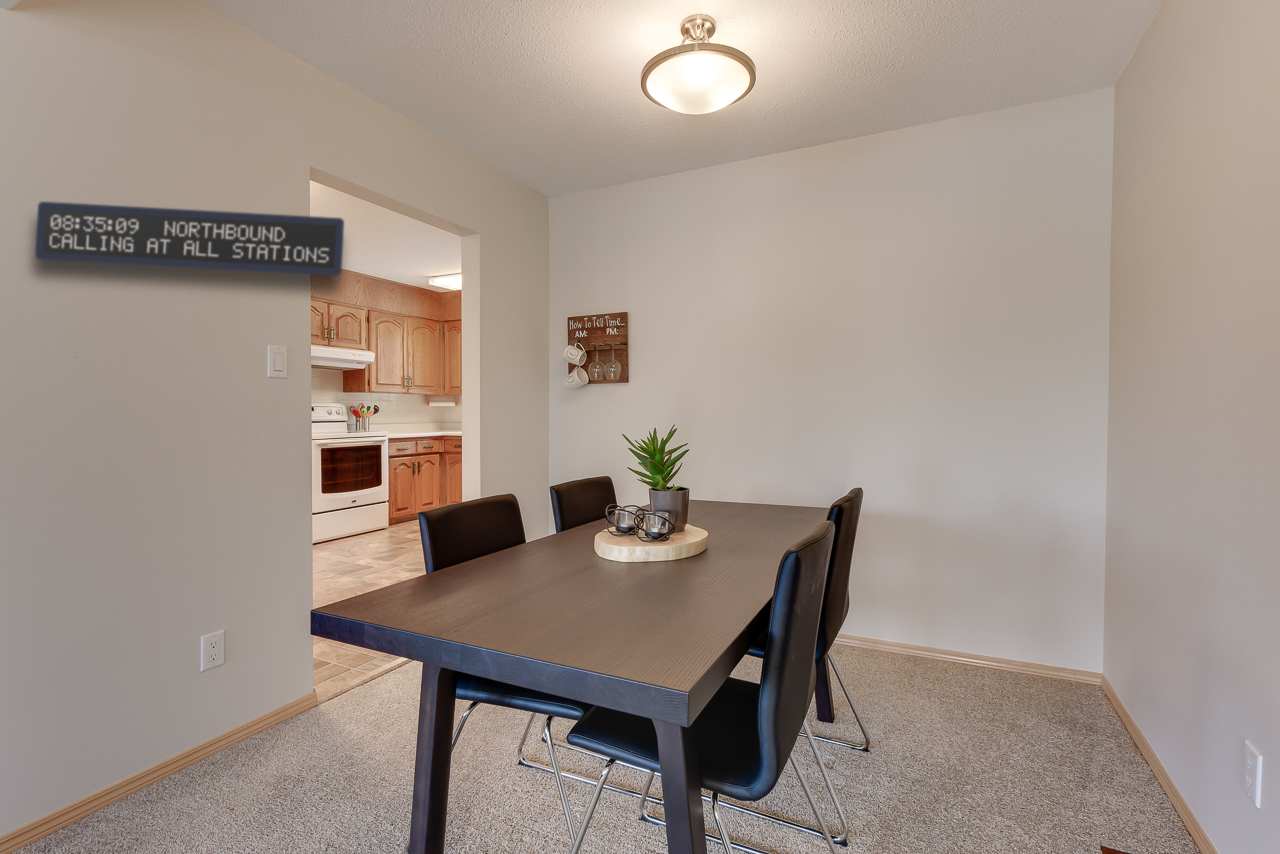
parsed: **8:35:09**
